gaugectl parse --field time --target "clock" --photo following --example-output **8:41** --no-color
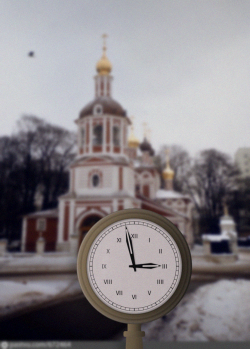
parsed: **2:58**
